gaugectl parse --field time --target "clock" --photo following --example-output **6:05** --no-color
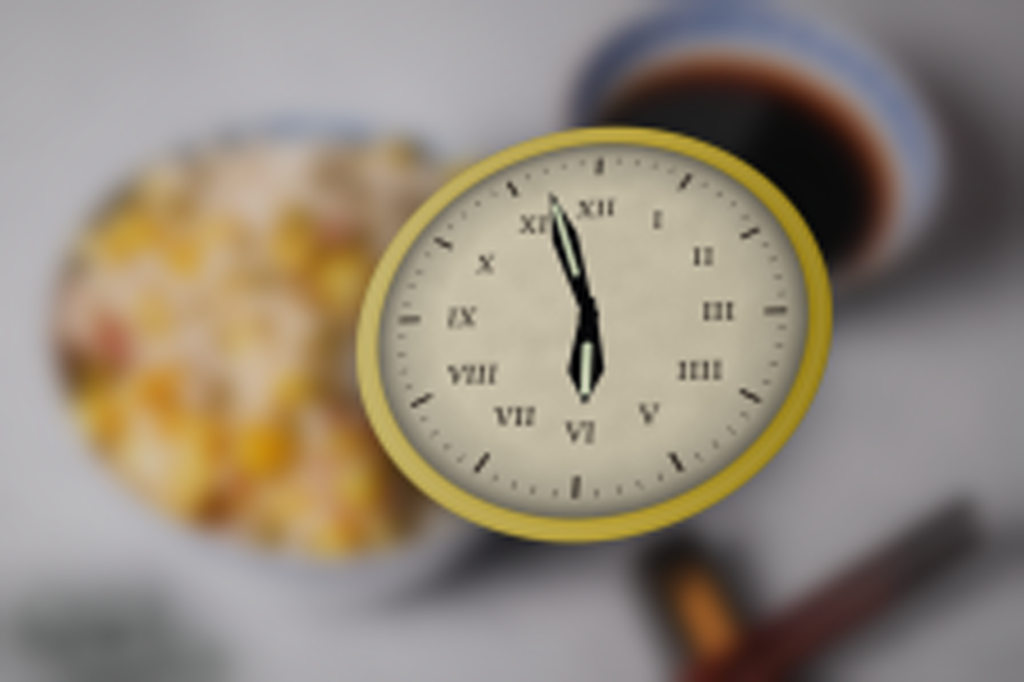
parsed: **5:57**
